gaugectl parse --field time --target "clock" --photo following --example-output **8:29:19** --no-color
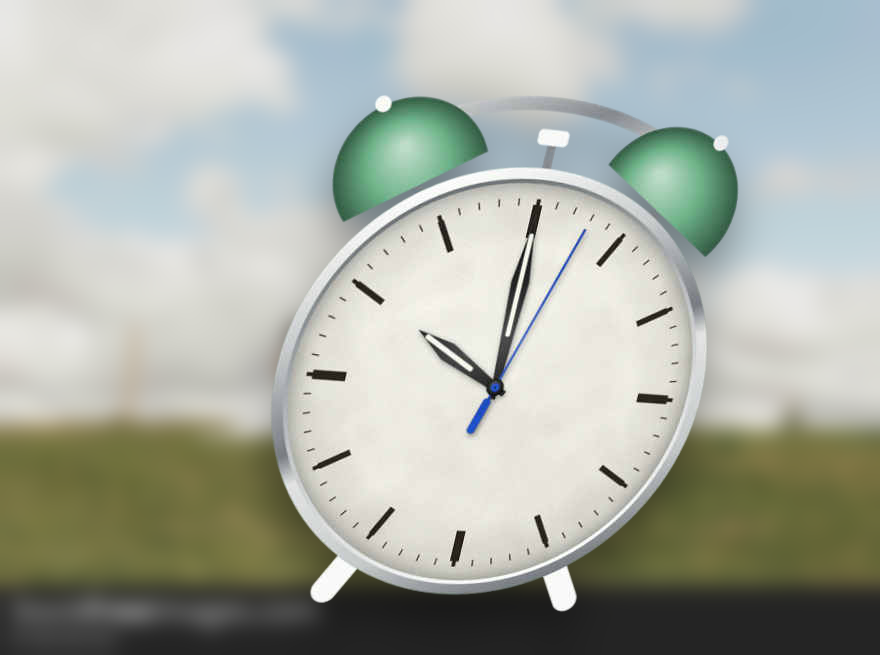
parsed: **10:00:03**
